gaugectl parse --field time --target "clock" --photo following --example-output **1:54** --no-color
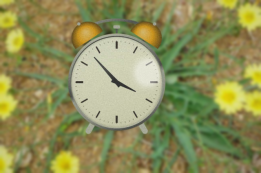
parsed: **3:53**
